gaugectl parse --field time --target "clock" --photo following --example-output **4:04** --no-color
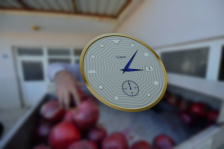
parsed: **3:07**
